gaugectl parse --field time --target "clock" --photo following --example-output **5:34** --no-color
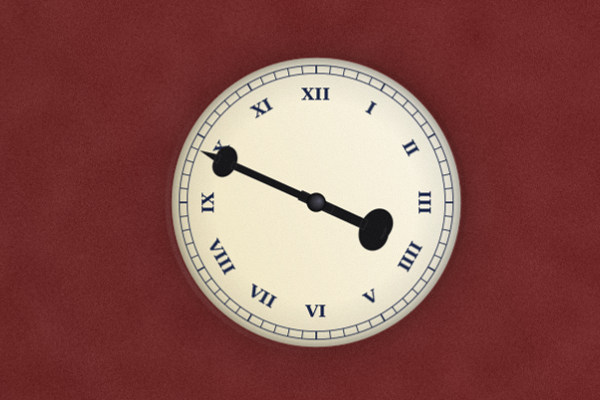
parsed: **3:49**
